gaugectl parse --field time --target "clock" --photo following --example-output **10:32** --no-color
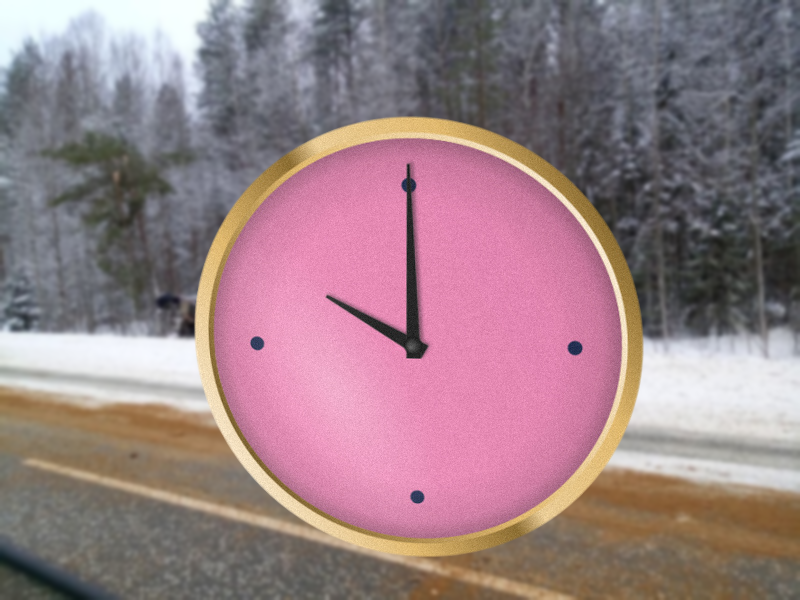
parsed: **10:00**
